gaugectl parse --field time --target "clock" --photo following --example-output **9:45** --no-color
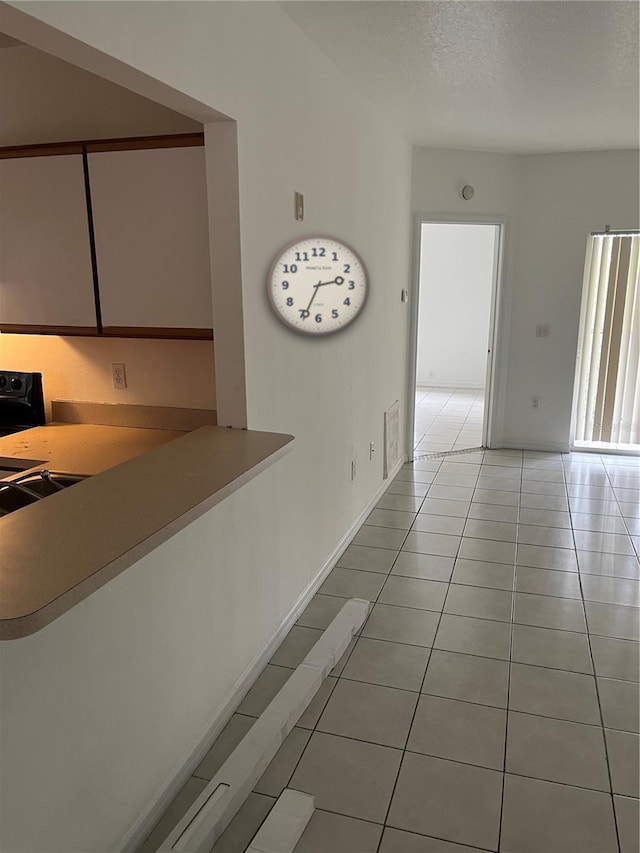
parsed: **2:34**
